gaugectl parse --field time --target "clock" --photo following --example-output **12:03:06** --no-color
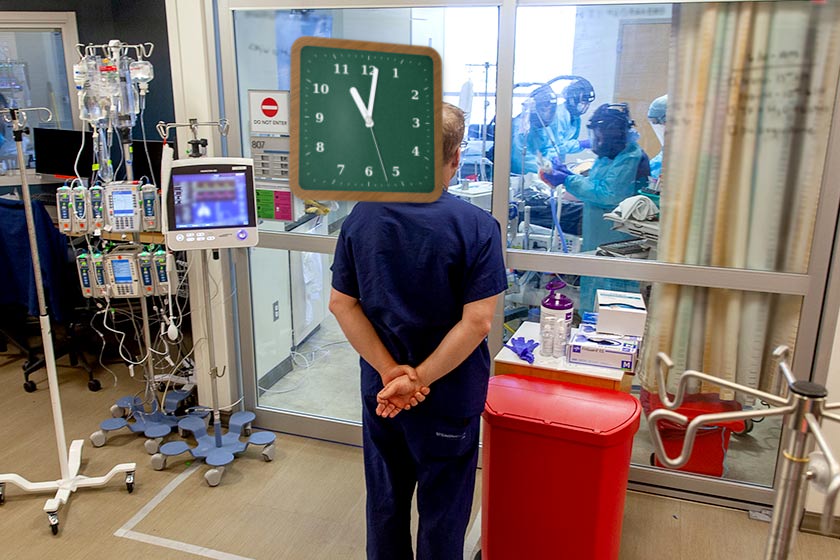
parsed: **11:01:27**
